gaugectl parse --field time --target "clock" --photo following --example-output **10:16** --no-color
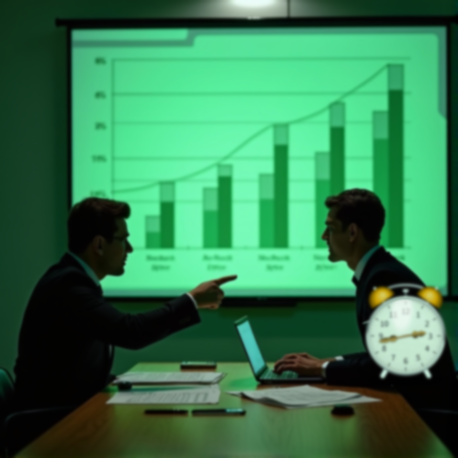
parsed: **2:43**
